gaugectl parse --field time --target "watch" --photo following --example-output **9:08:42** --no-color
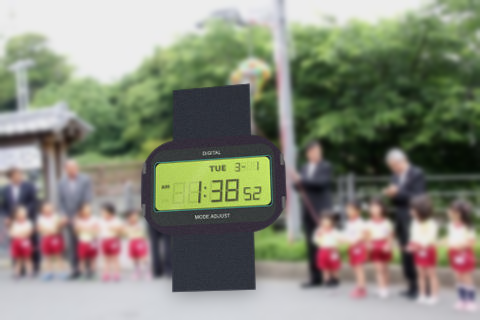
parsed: **1:38:52**
